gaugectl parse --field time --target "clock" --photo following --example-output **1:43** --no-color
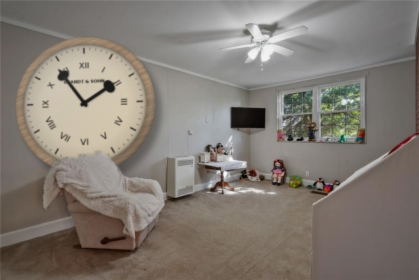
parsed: **1:54**
